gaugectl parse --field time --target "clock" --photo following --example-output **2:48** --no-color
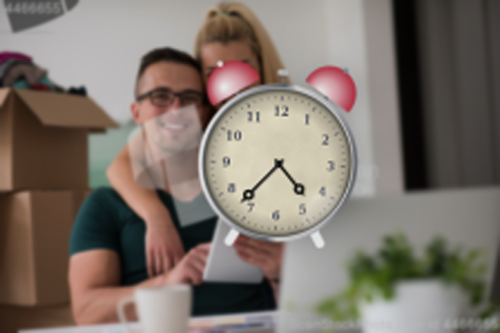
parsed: **4:37**
